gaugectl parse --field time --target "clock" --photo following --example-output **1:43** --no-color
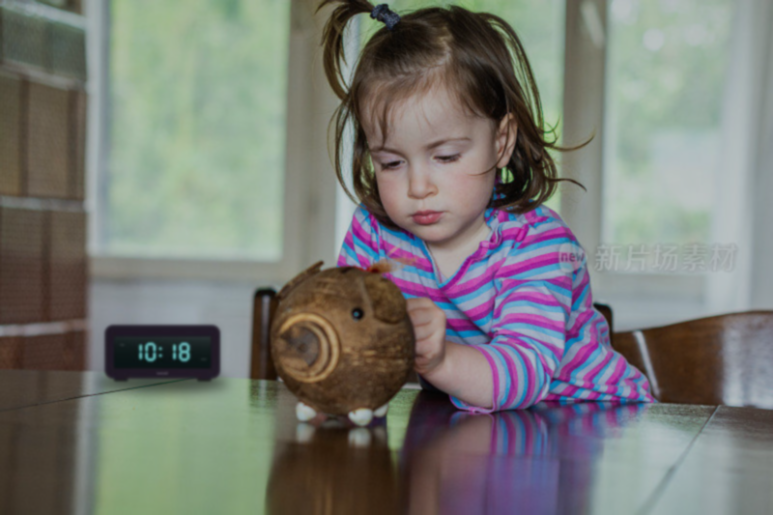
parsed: **10:18**
